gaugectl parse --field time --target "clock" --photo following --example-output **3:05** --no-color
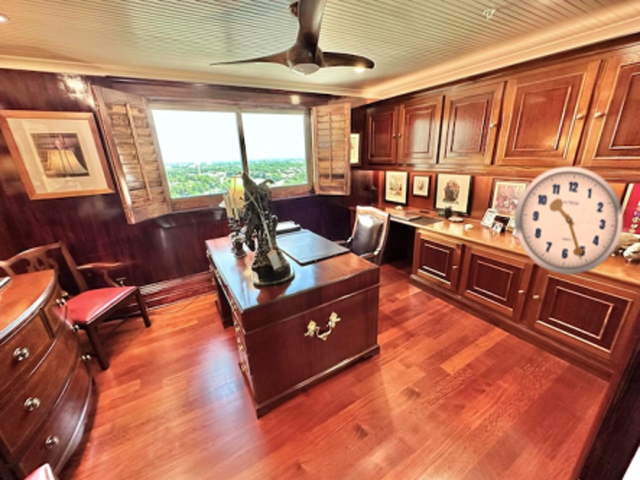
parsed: **10:26**
